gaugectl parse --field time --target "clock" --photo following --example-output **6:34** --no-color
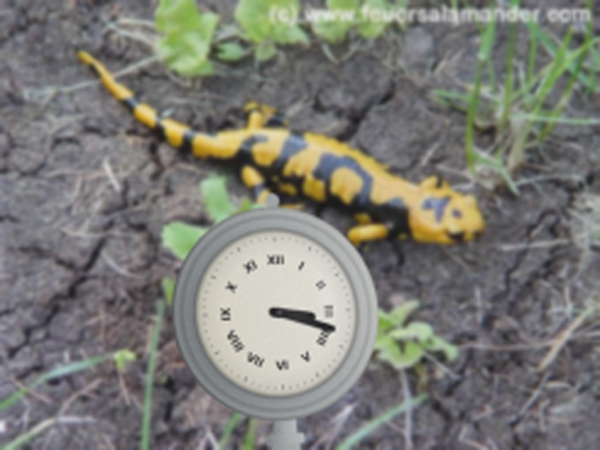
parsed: **3:18**
